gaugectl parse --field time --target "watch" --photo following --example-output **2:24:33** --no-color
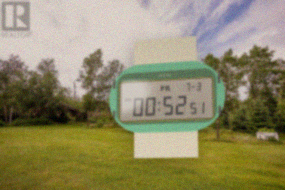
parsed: **0:52:51**
